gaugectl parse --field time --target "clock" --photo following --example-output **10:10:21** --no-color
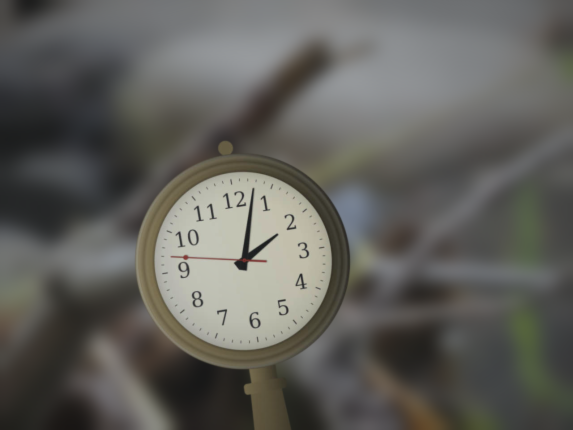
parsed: **2:02:47**
